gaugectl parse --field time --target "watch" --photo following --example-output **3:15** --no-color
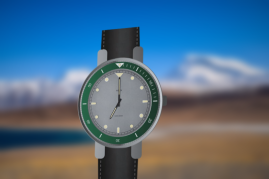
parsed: **7:00**
